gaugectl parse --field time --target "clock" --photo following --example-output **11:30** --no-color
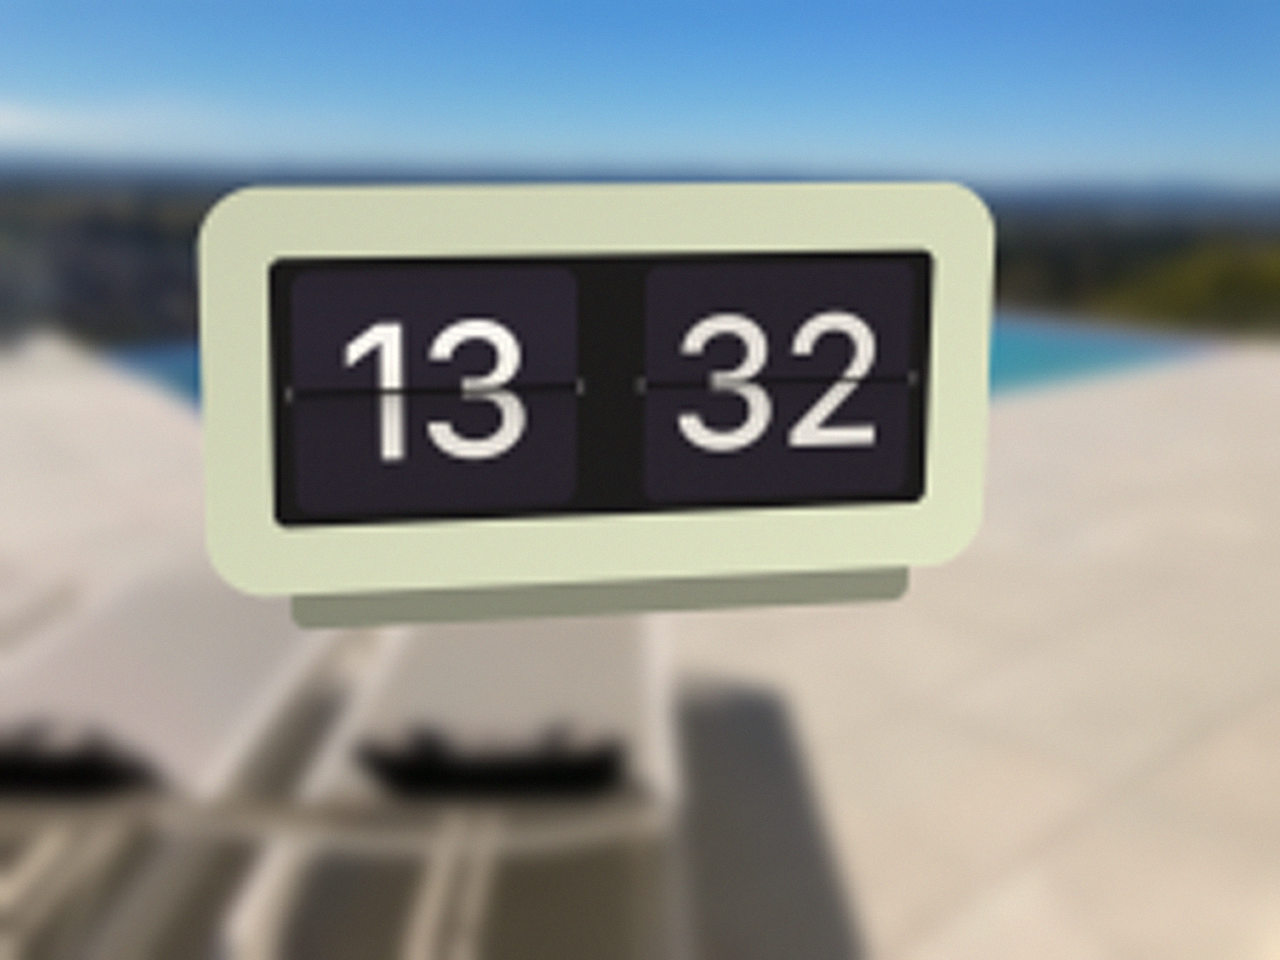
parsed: **13:32**
